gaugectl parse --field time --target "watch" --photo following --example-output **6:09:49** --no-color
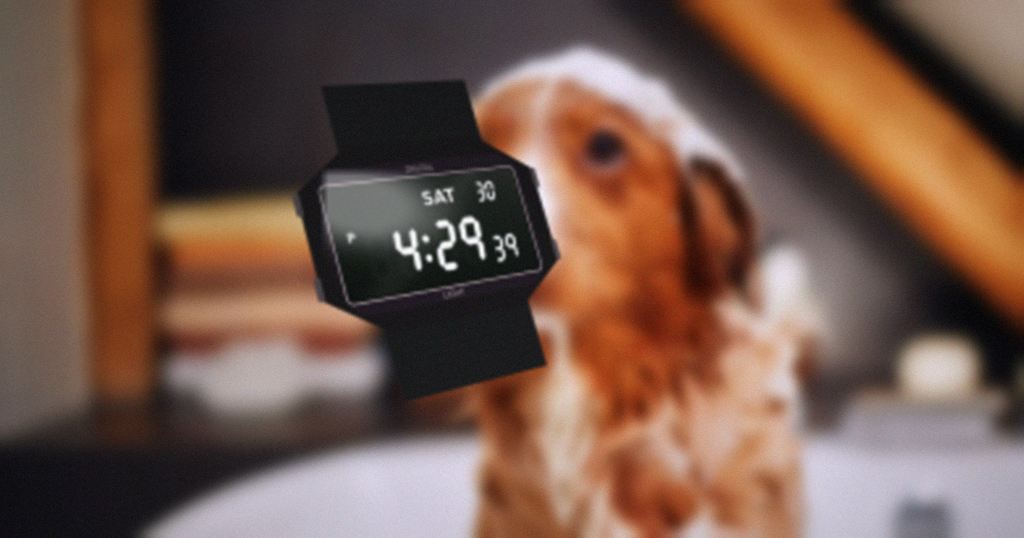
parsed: **4:29:39**
